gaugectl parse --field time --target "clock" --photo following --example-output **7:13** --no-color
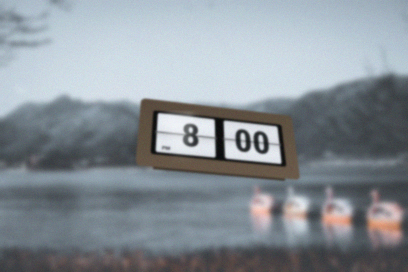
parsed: **8:00**
